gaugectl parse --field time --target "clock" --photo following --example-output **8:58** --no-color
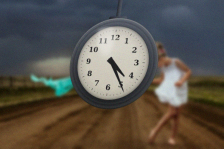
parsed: **4:25**
